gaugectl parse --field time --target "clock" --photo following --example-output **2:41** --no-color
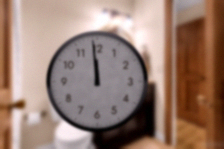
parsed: **11:59**
